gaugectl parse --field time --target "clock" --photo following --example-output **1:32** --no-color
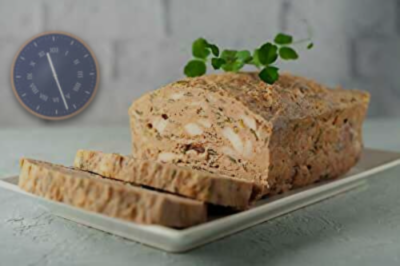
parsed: **11:27**
